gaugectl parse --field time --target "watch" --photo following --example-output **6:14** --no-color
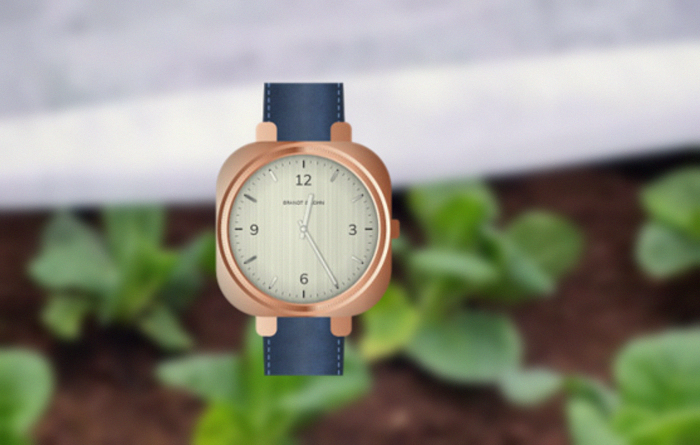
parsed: **12:25**
